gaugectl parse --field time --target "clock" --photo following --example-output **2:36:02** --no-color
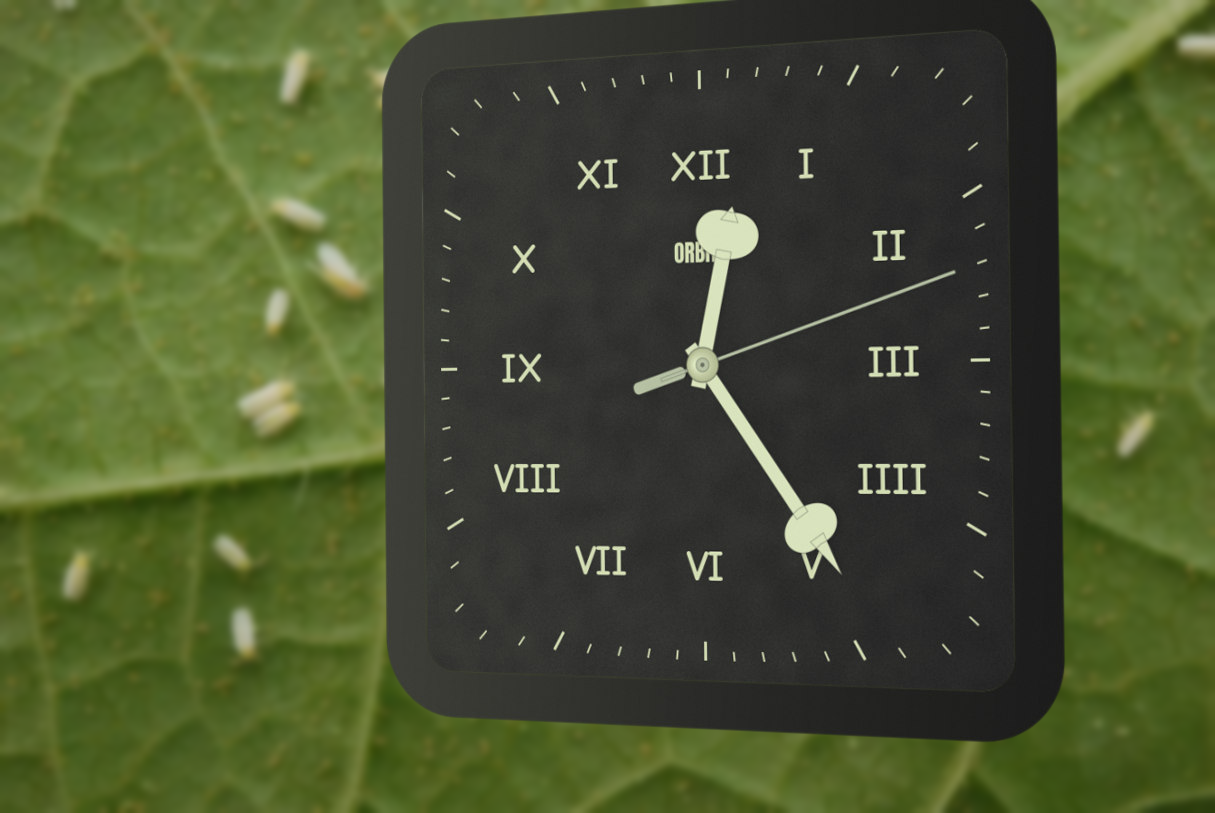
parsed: **12:24:12**
